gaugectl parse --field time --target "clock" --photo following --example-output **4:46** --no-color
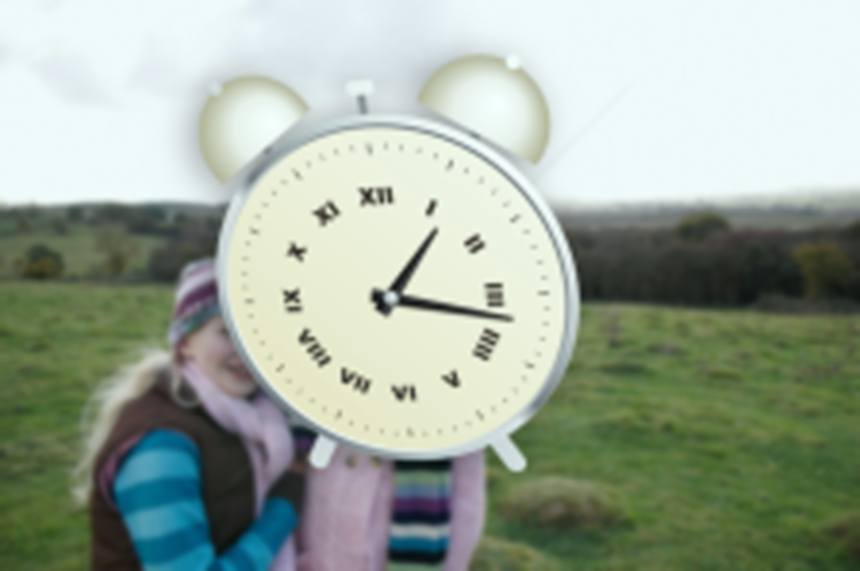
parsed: **1:17**
